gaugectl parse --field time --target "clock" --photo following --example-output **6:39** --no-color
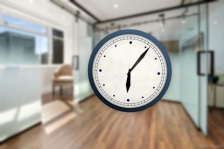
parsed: **6:06**
